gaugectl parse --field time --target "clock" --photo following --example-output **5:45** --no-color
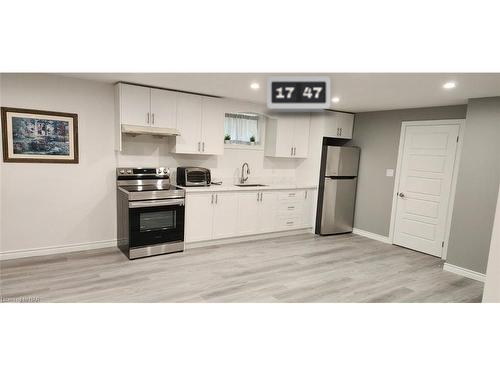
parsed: **17:47**
